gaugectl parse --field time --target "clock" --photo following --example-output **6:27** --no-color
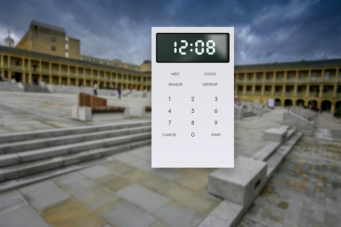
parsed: **12:08**
